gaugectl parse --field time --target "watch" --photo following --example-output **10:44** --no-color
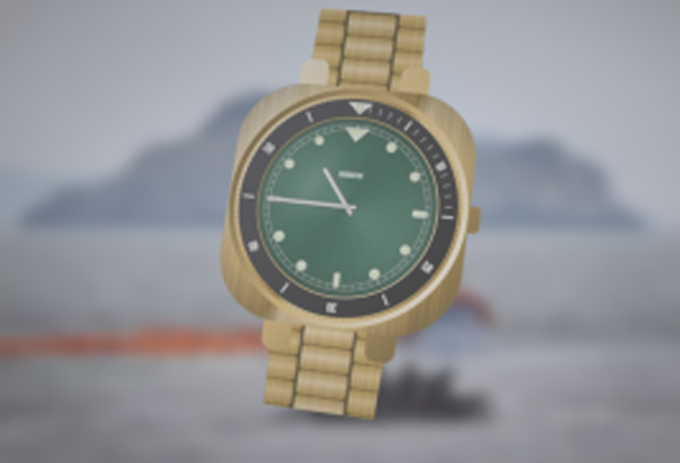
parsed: **10:45**
